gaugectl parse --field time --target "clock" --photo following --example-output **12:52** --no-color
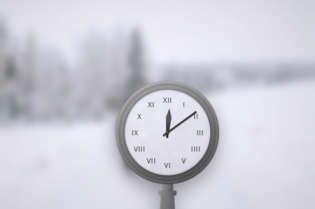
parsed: **12:09**
